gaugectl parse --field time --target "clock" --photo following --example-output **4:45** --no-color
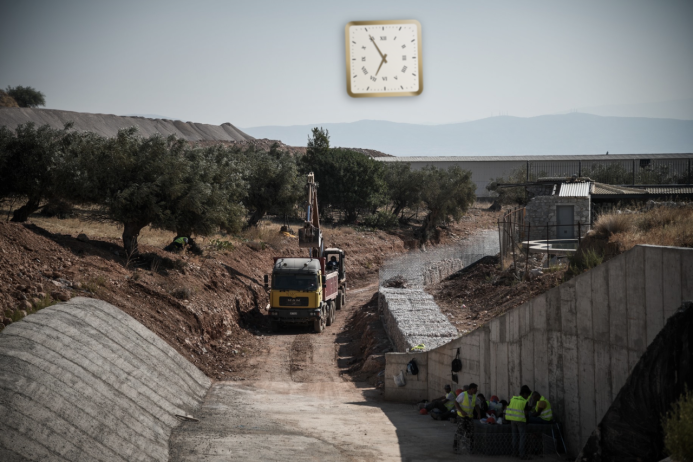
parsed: **6:55**
